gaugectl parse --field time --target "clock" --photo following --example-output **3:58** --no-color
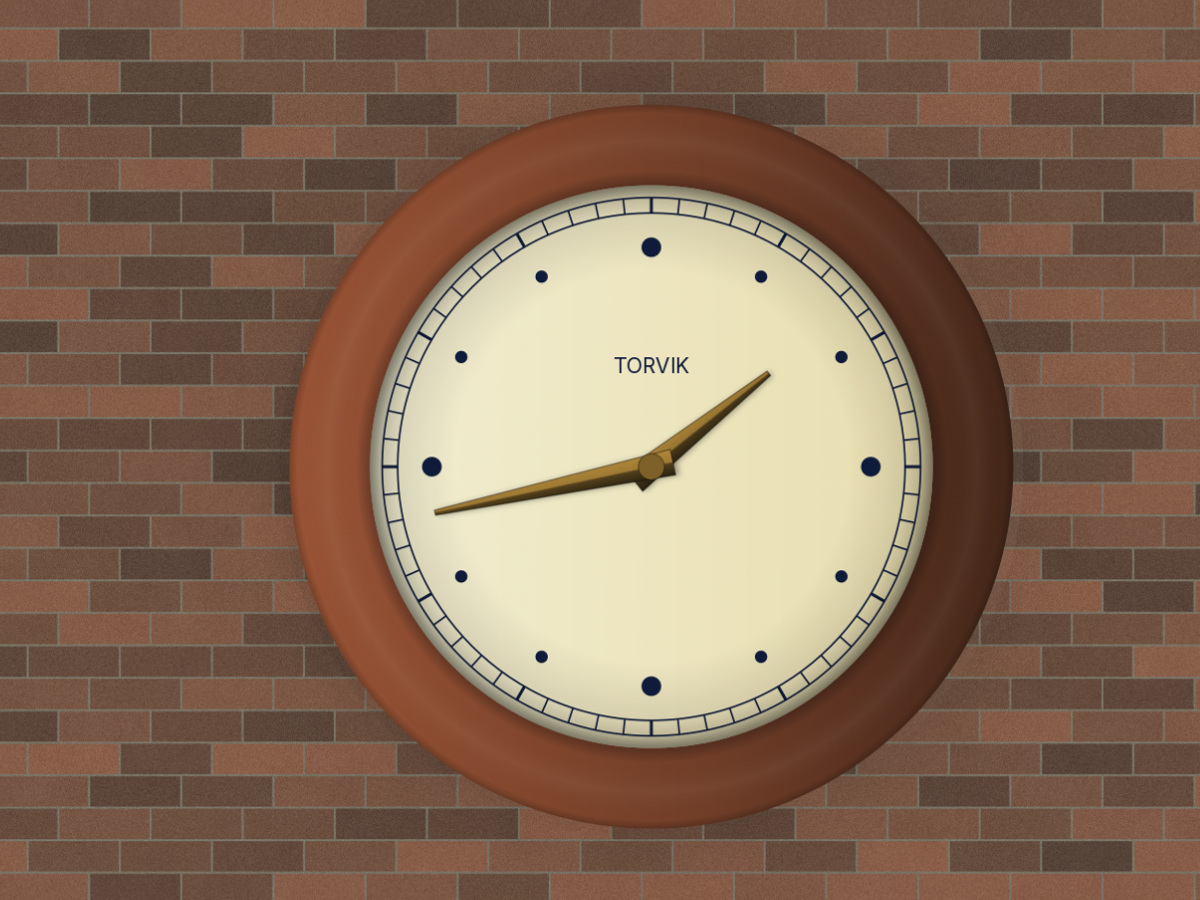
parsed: **1:43**
